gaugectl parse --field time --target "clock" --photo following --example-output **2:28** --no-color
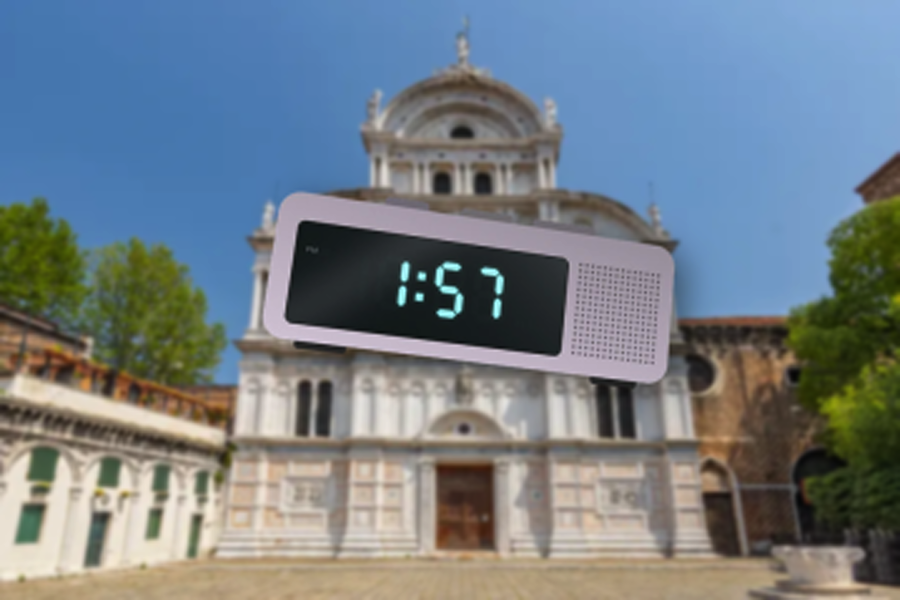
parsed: **1:57**
